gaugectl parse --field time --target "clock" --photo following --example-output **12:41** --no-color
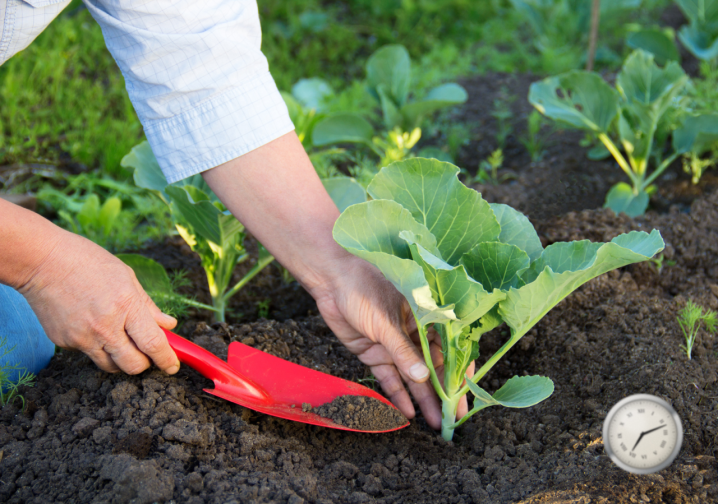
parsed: **7:12**
